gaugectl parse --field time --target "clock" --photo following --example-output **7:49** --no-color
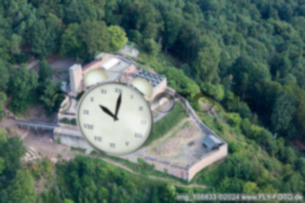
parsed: **10:01**
